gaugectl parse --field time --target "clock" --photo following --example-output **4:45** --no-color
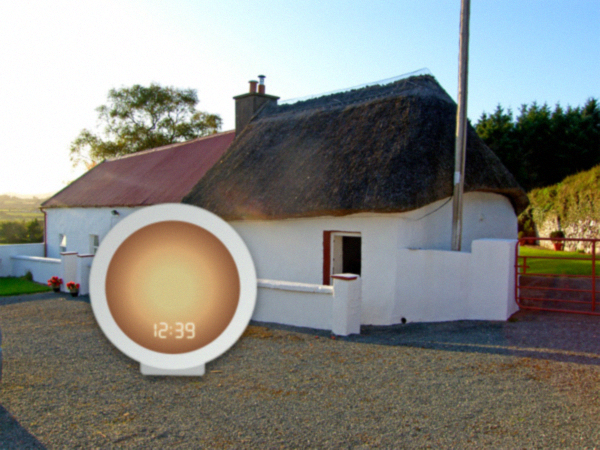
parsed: **12:39**
